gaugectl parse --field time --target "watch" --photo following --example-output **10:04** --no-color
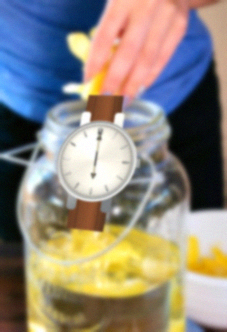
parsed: **6:00**
